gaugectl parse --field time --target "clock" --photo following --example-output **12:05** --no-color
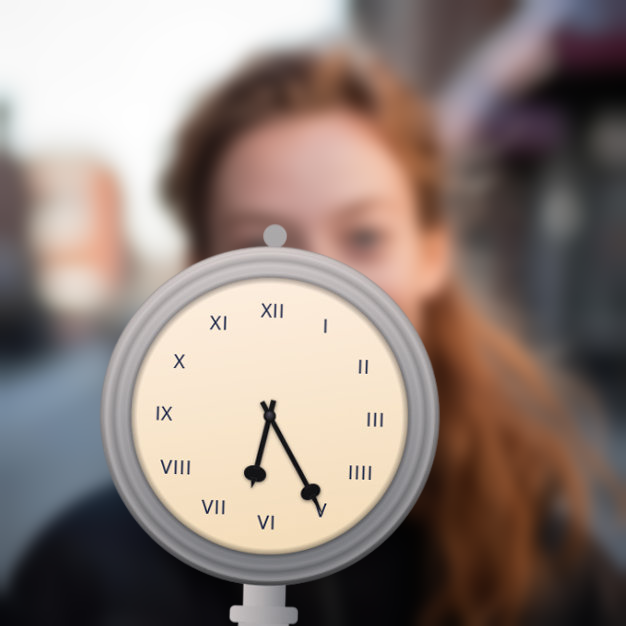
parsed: **6:25**
